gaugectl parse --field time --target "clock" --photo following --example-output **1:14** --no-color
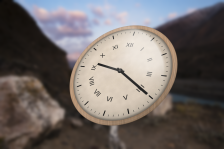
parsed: **9:20**
